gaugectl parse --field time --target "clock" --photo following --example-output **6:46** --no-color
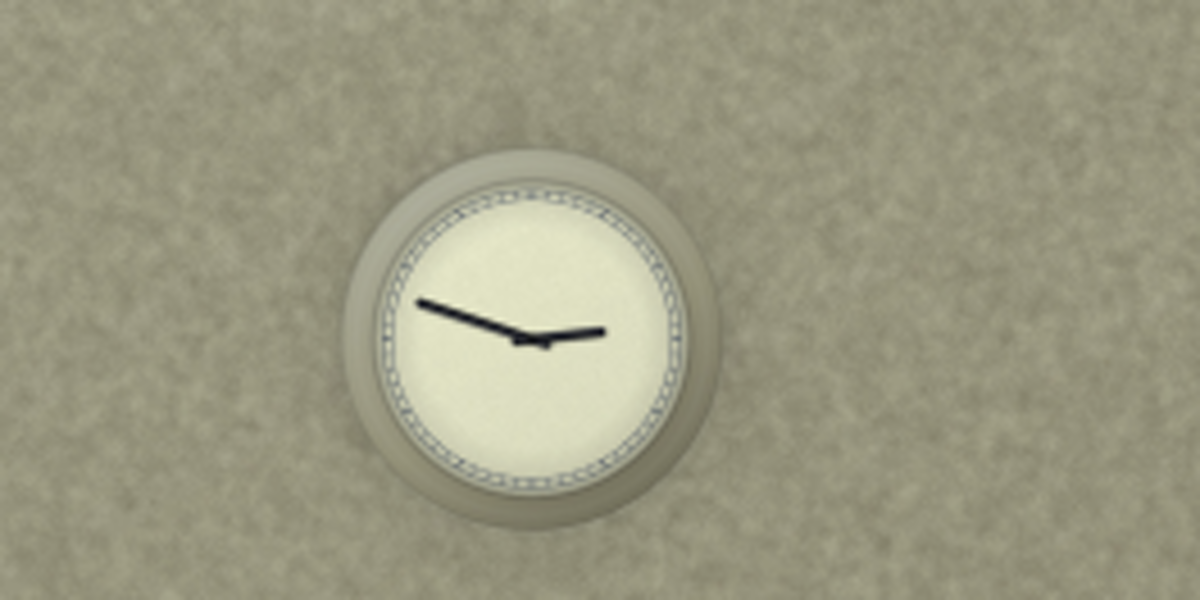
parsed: **2:48**
